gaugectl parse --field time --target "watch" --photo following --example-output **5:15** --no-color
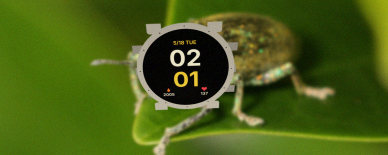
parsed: **2:01**
